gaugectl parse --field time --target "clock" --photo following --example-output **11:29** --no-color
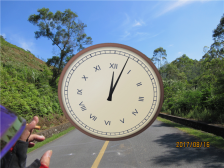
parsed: **12:03**
